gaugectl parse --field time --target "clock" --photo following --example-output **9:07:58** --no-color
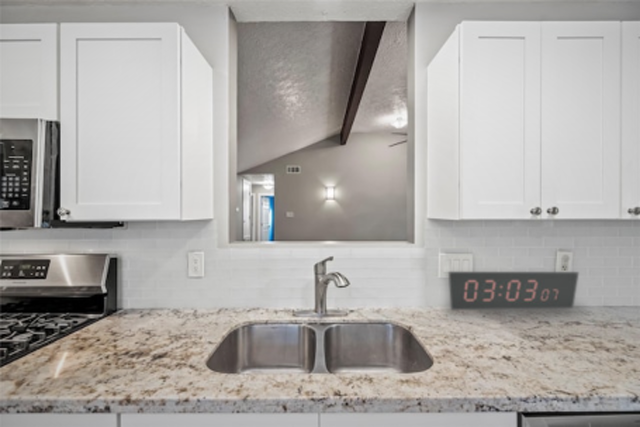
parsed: **3:03:07**
